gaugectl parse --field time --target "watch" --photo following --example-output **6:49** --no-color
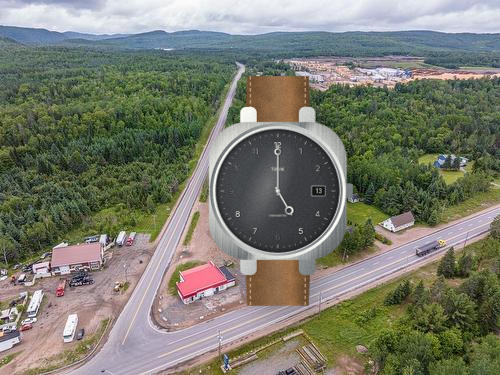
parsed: **5:00**
